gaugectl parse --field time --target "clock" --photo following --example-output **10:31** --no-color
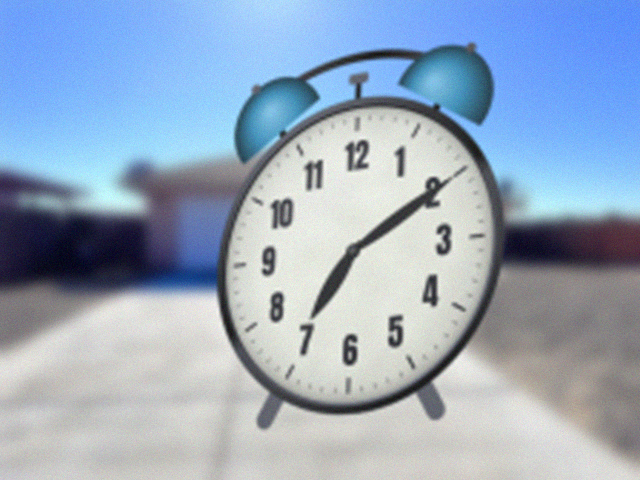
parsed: **7:10**
